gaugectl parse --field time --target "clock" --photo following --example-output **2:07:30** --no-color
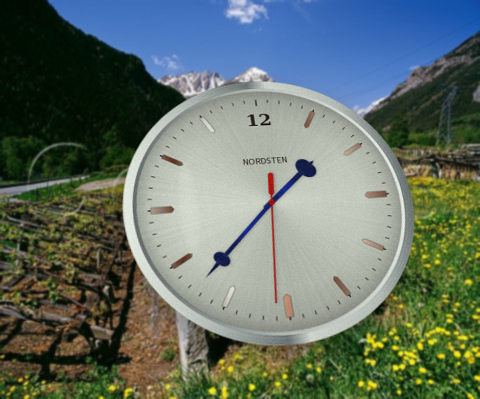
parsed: **1:37:31**
